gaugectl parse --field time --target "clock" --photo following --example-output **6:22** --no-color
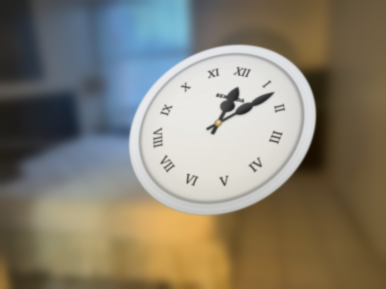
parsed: **12:07**
